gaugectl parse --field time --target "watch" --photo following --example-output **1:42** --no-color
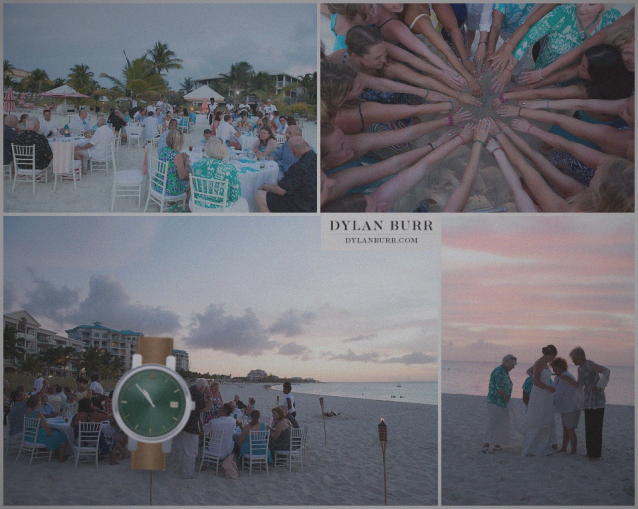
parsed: **10:53**
